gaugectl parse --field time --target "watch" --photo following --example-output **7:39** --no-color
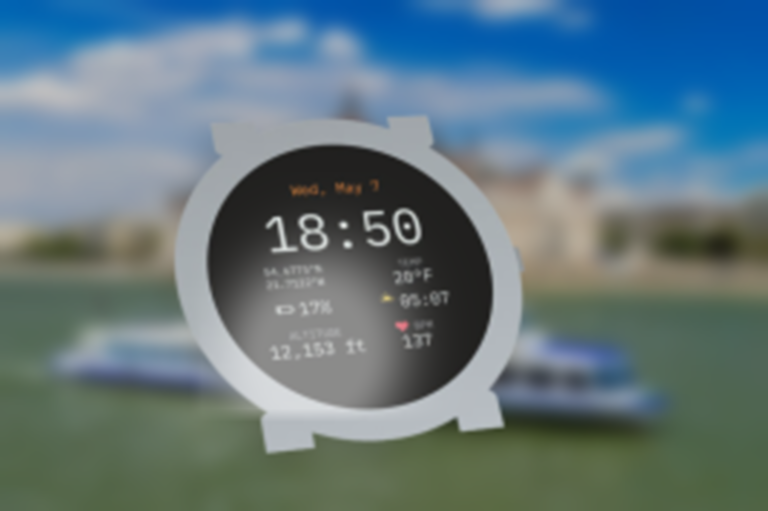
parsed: **18:50**
